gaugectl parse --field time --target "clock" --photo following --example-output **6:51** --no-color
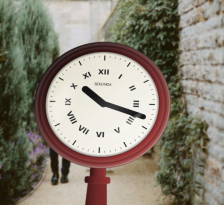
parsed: **10:18**
